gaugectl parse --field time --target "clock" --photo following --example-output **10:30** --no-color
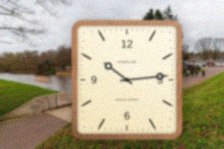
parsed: **10:14**
